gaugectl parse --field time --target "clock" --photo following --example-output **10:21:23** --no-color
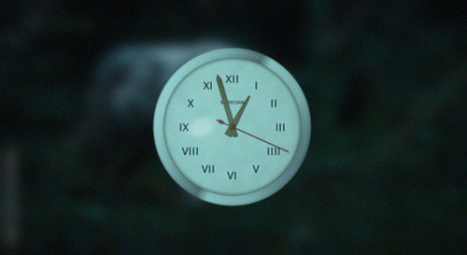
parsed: **12:57:19**
